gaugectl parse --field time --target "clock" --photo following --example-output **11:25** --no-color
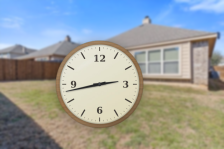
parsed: **2:43**
